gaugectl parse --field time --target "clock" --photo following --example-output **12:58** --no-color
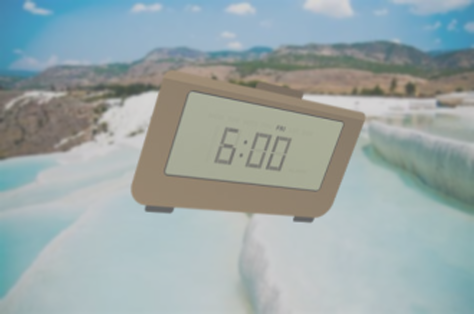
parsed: **6:00**
